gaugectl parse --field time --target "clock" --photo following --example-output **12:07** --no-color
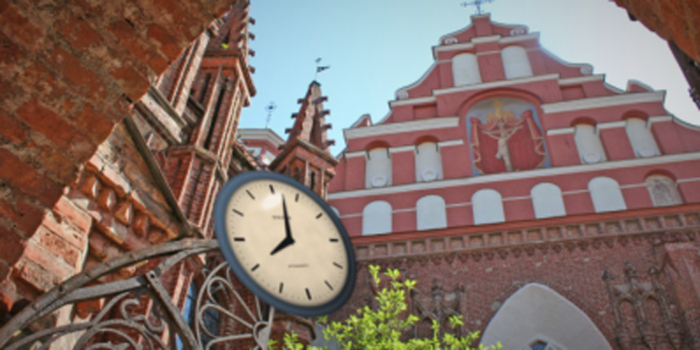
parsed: **8:02**
